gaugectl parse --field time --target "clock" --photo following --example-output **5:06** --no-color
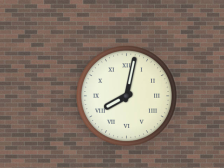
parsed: **8:02**
